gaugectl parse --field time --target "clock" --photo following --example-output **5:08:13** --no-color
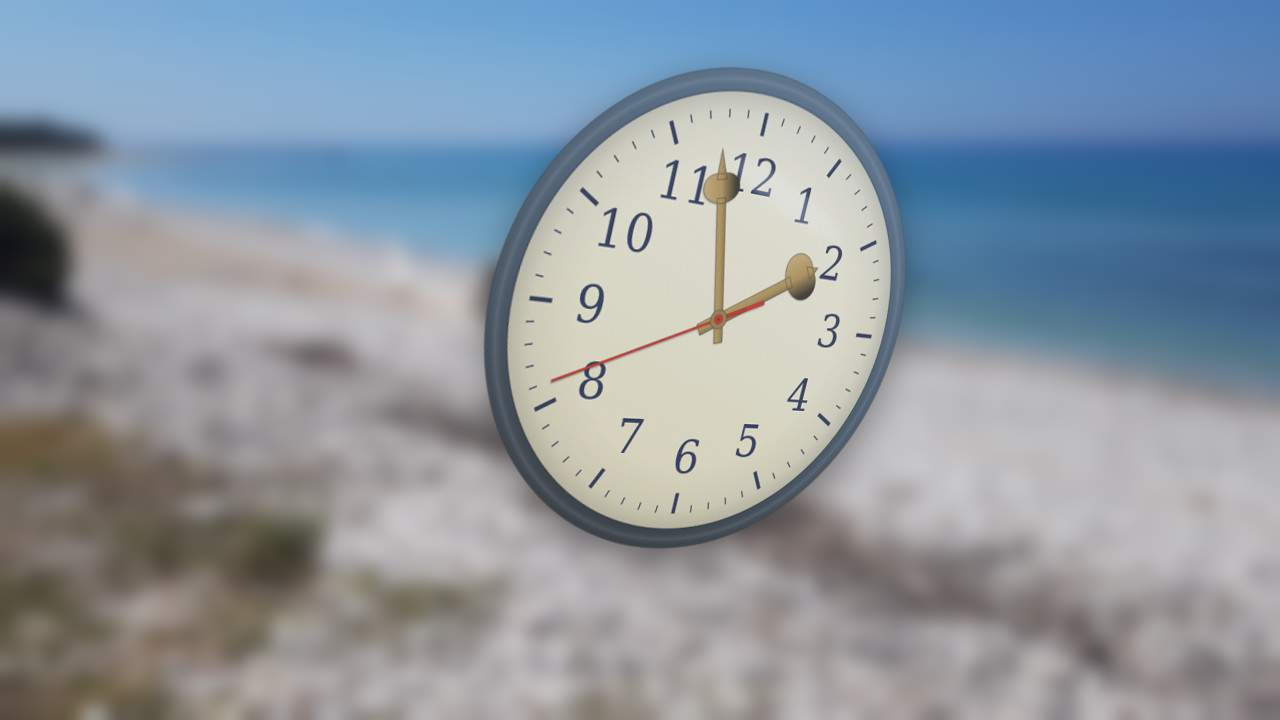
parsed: **1:57:41**
